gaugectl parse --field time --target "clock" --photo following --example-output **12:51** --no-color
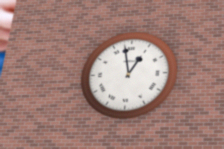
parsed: **12:58**
